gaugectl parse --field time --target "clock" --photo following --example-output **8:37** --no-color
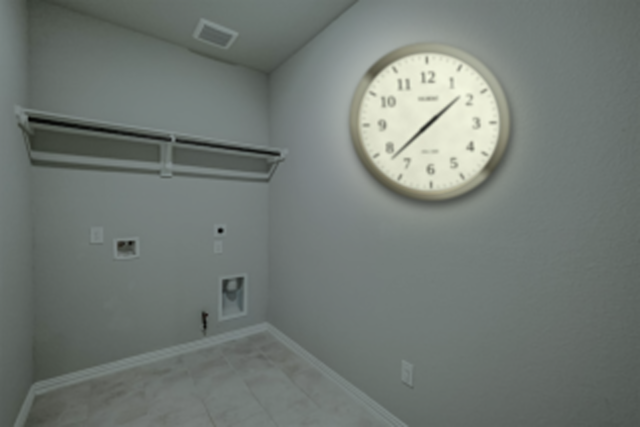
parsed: **1:38**
